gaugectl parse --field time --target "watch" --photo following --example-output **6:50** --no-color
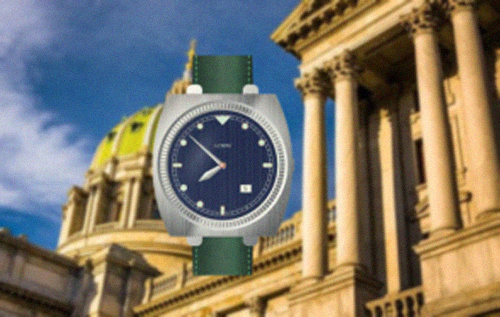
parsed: **7:52**
